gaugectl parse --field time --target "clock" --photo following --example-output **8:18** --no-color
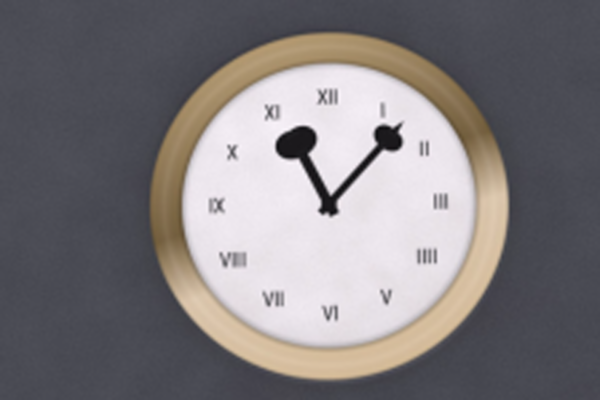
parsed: **11:07**
